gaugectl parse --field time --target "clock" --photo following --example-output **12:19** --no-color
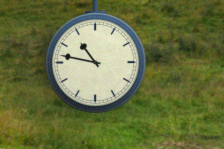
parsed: **10:47**
